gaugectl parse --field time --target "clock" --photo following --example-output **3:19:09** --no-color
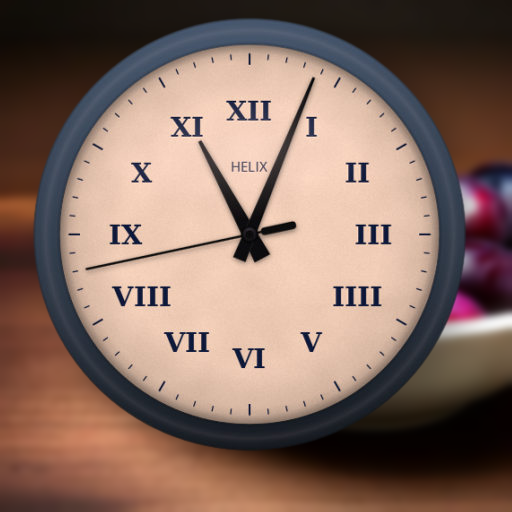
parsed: **11:03:43**
